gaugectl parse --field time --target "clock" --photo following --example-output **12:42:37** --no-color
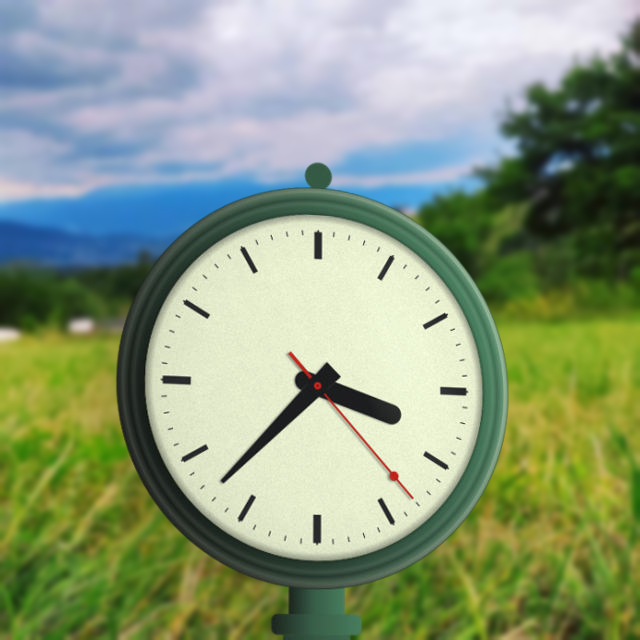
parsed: **3:37:23**
